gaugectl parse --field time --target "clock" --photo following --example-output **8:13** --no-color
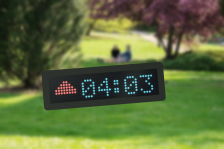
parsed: **4:03**
